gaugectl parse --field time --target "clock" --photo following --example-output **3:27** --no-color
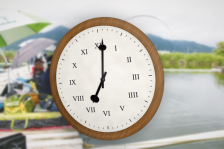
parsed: **7:01**
